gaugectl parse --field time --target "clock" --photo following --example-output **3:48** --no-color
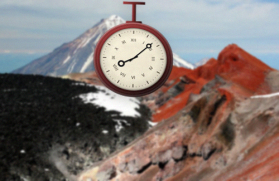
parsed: **8:08**
